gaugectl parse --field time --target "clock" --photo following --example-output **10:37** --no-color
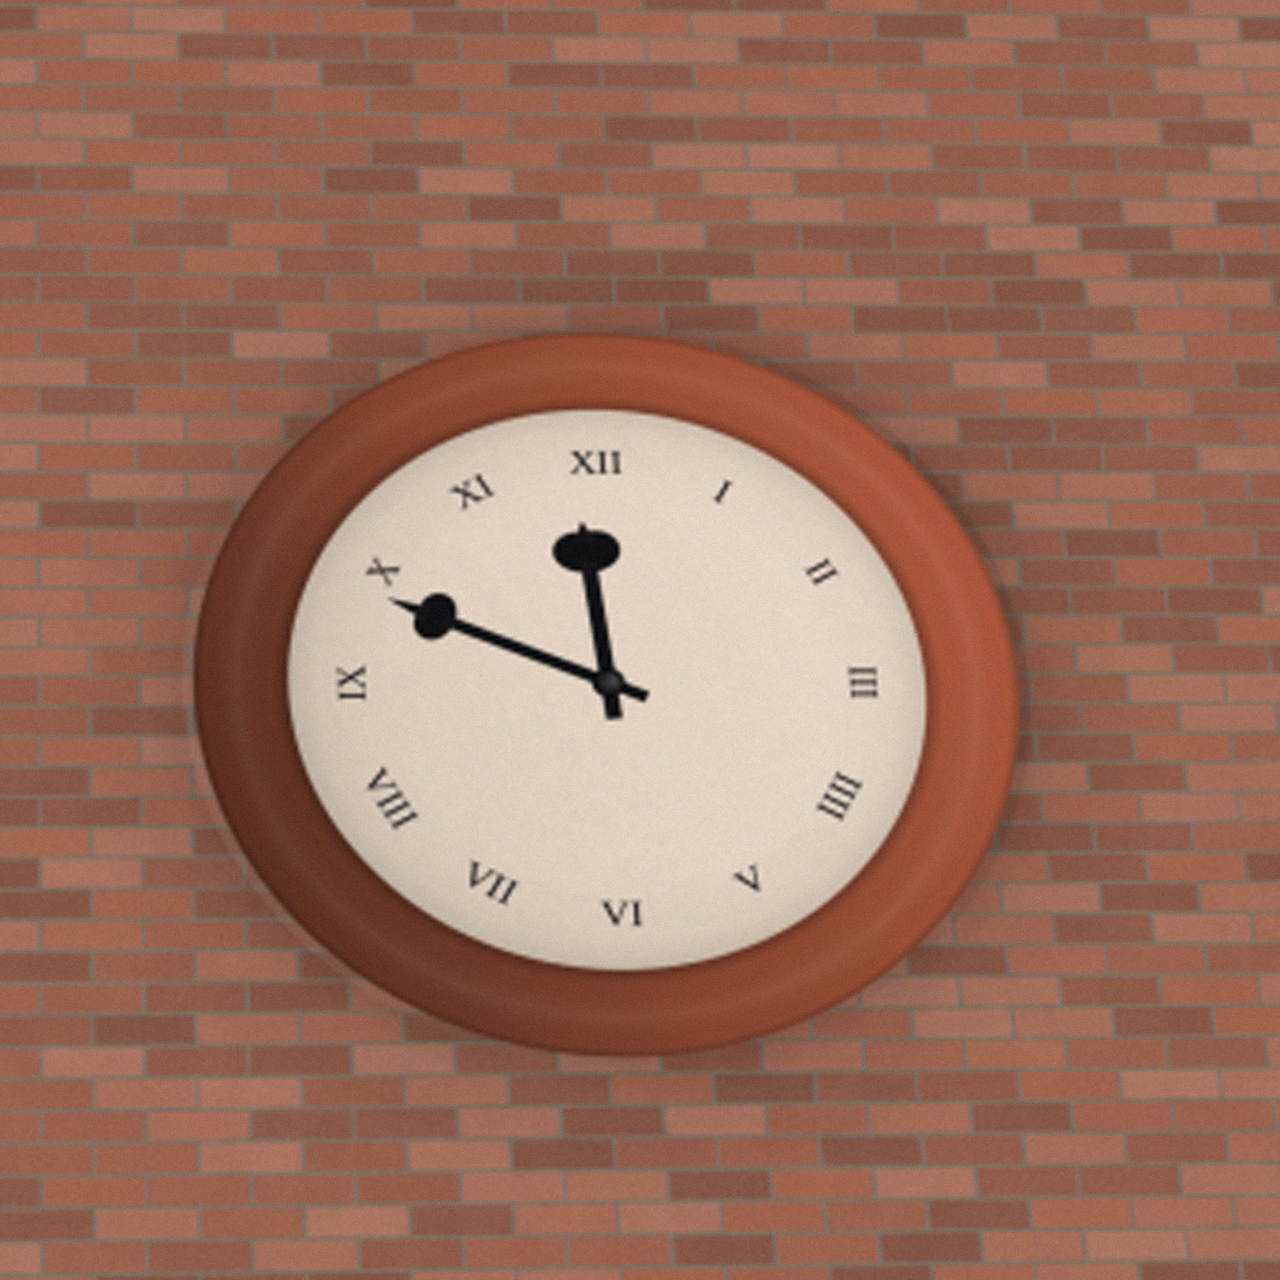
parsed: **11:49**
